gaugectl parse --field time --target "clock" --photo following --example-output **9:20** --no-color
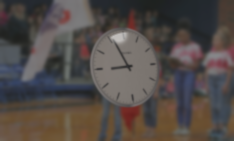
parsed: **8:56**
